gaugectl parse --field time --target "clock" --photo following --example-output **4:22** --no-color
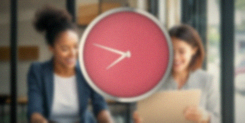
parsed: **7:48**
